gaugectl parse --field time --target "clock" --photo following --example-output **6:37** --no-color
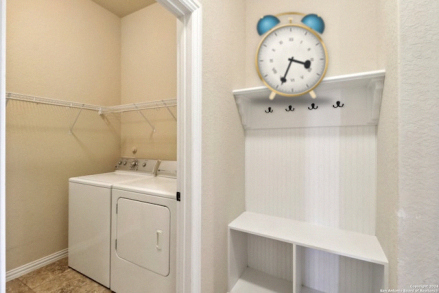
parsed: **3:34**
